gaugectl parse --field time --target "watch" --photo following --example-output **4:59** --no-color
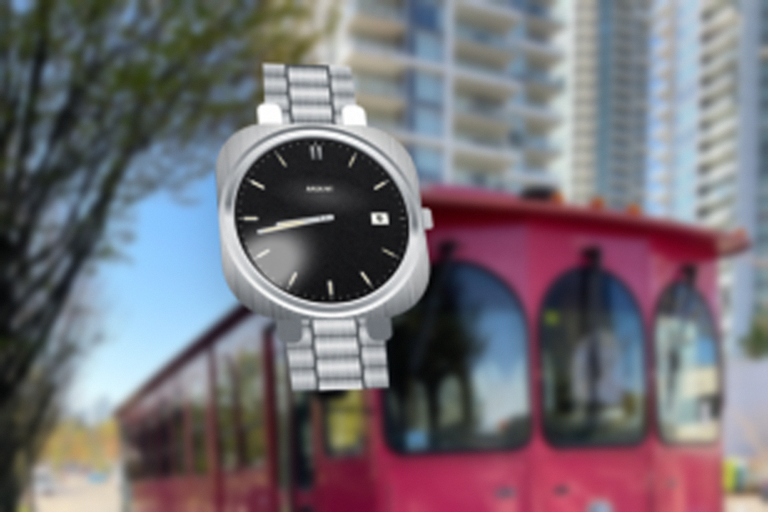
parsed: **8:43**
